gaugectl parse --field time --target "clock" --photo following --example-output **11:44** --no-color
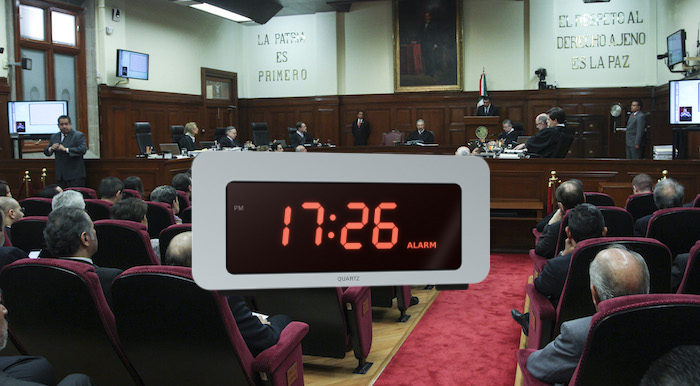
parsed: **17:26**
